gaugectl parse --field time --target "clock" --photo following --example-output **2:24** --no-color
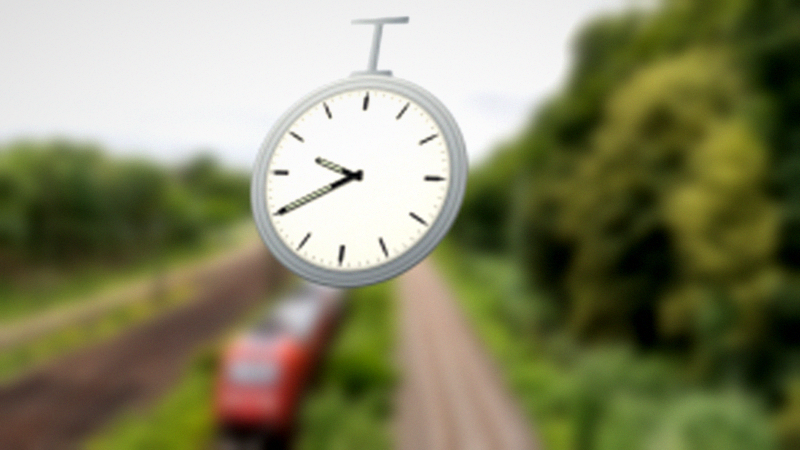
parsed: **9:40**
